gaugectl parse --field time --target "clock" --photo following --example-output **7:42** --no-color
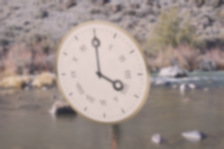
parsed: **4:00**
